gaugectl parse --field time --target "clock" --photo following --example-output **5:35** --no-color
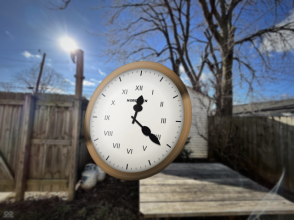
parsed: **12:21**
